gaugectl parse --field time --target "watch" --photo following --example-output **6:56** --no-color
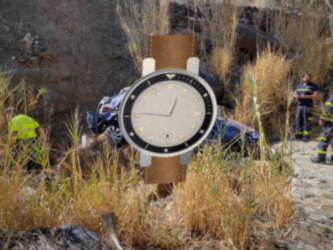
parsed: **12:46**
